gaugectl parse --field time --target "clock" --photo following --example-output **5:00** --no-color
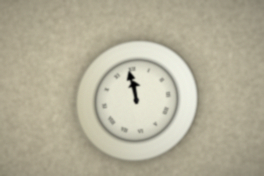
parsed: **11:59**
